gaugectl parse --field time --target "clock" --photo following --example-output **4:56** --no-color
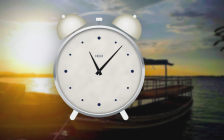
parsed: **11:07**
